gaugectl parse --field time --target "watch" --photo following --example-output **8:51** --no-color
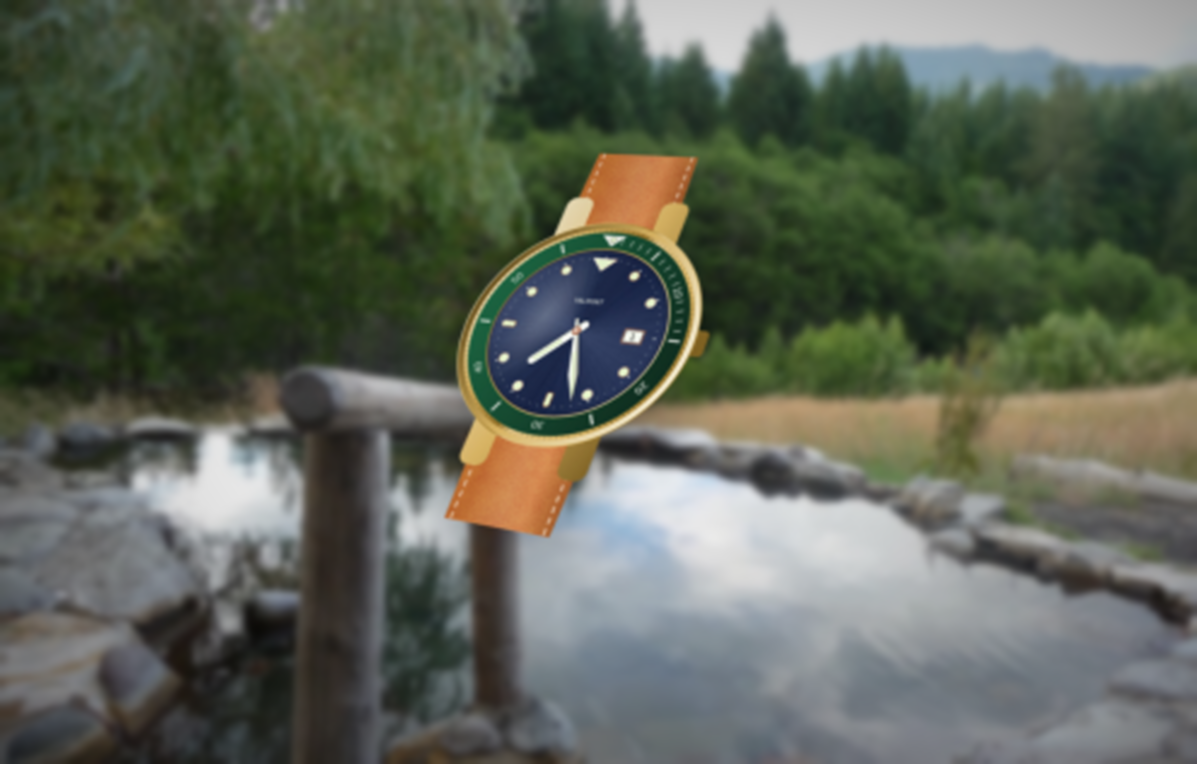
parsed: **7:27**
